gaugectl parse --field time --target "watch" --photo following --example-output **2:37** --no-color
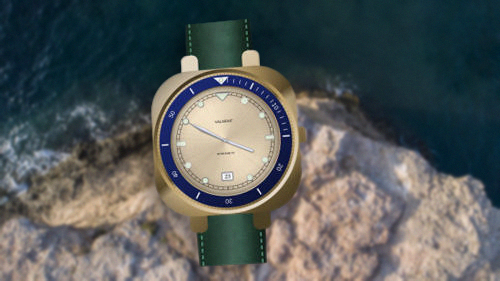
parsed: **3:50**
